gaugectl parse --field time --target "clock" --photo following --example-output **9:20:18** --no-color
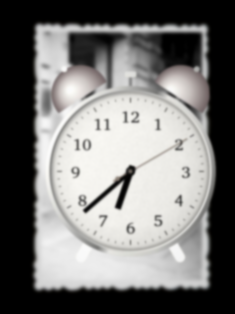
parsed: **6:38:10**
